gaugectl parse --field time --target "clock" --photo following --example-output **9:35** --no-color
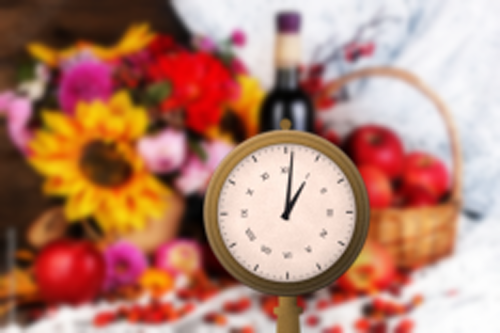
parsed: **1:01**
